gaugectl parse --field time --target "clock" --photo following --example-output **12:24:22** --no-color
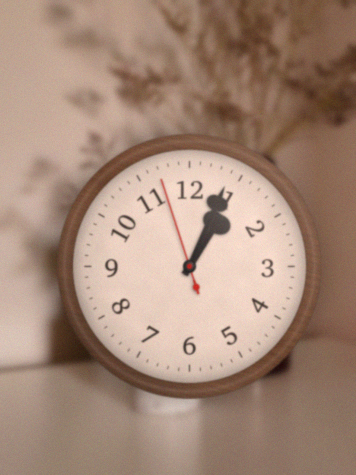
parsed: **1:03:57**
